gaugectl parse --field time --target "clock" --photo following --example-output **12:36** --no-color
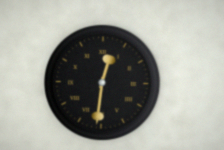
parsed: **12:31**
